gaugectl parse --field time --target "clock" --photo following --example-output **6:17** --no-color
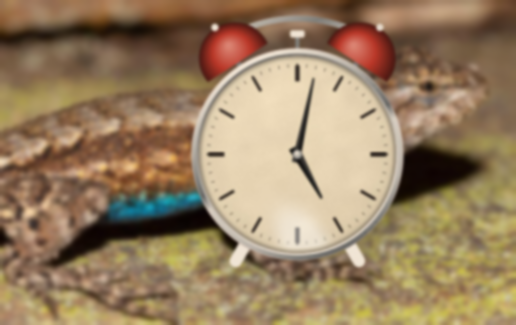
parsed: **5:02**
